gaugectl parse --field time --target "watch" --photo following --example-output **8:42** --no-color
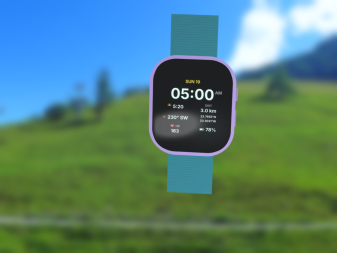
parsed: **5:00**
